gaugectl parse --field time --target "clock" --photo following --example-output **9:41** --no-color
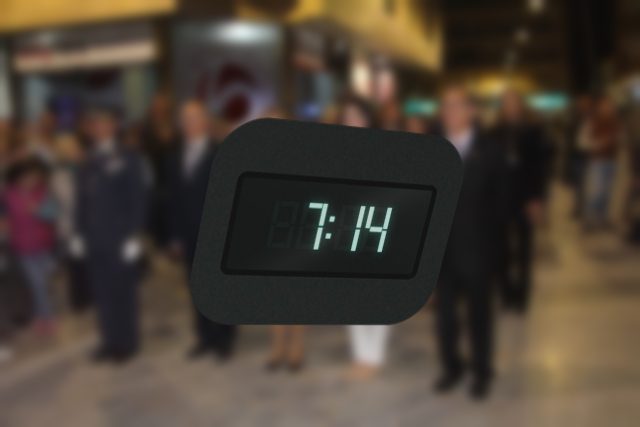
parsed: **7:14**
